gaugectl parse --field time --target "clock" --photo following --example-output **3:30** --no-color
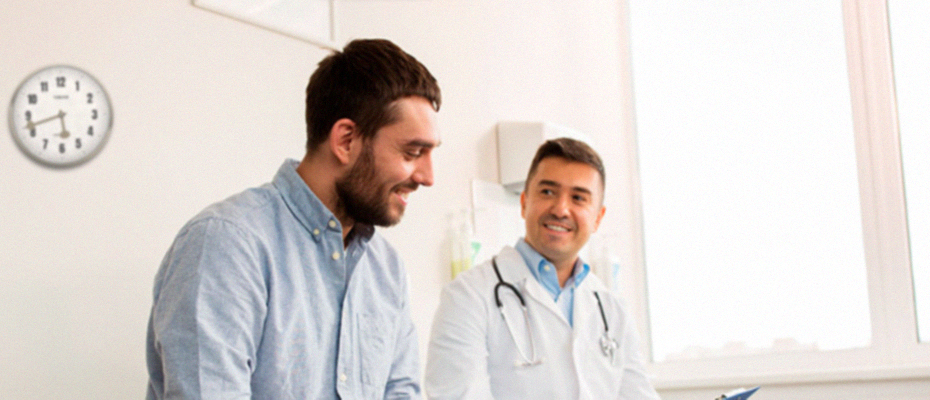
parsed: **5:42**
